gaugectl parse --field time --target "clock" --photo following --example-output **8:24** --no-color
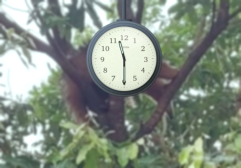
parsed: **11:30**
